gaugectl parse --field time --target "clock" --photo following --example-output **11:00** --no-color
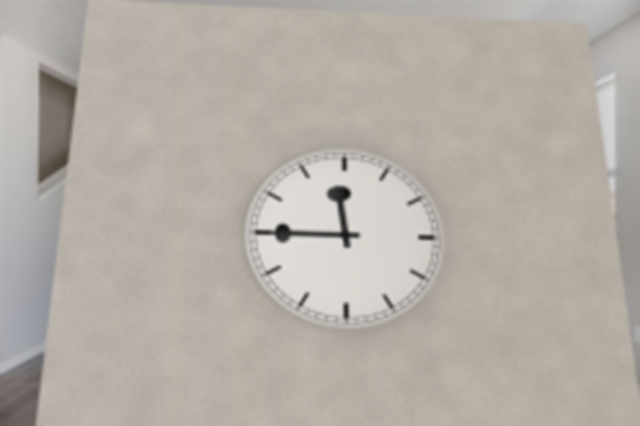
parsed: **11:45**
